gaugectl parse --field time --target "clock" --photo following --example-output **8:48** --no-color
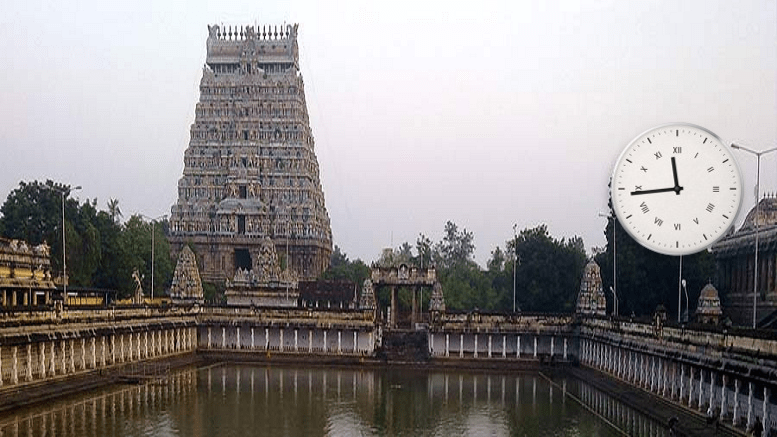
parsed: **11:44**
